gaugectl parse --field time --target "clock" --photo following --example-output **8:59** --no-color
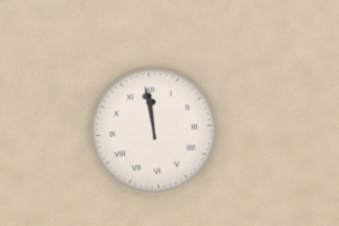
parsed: **11:59**
